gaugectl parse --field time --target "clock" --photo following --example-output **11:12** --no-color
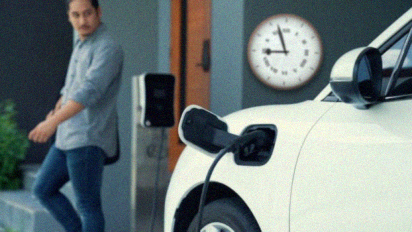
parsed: **8:57**
